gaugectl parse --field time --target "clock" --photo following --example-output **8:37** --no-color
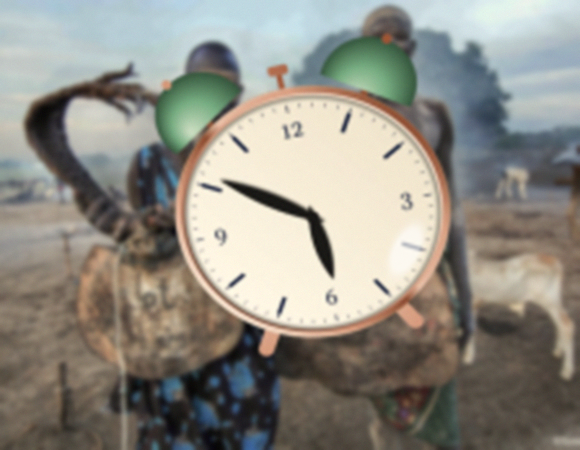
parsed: **5:51**
